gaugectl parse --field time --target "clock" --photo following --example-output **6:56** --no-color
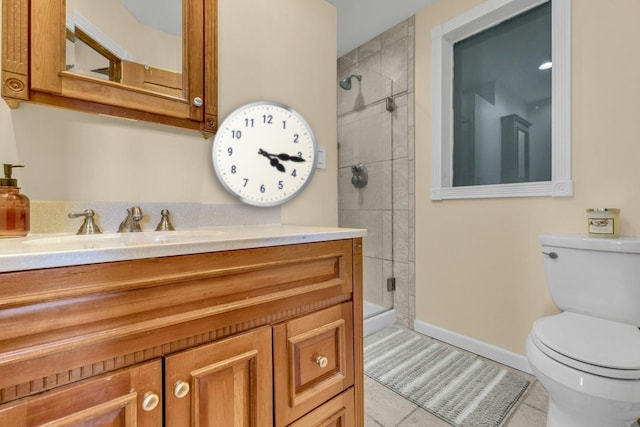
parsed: **4:16**
